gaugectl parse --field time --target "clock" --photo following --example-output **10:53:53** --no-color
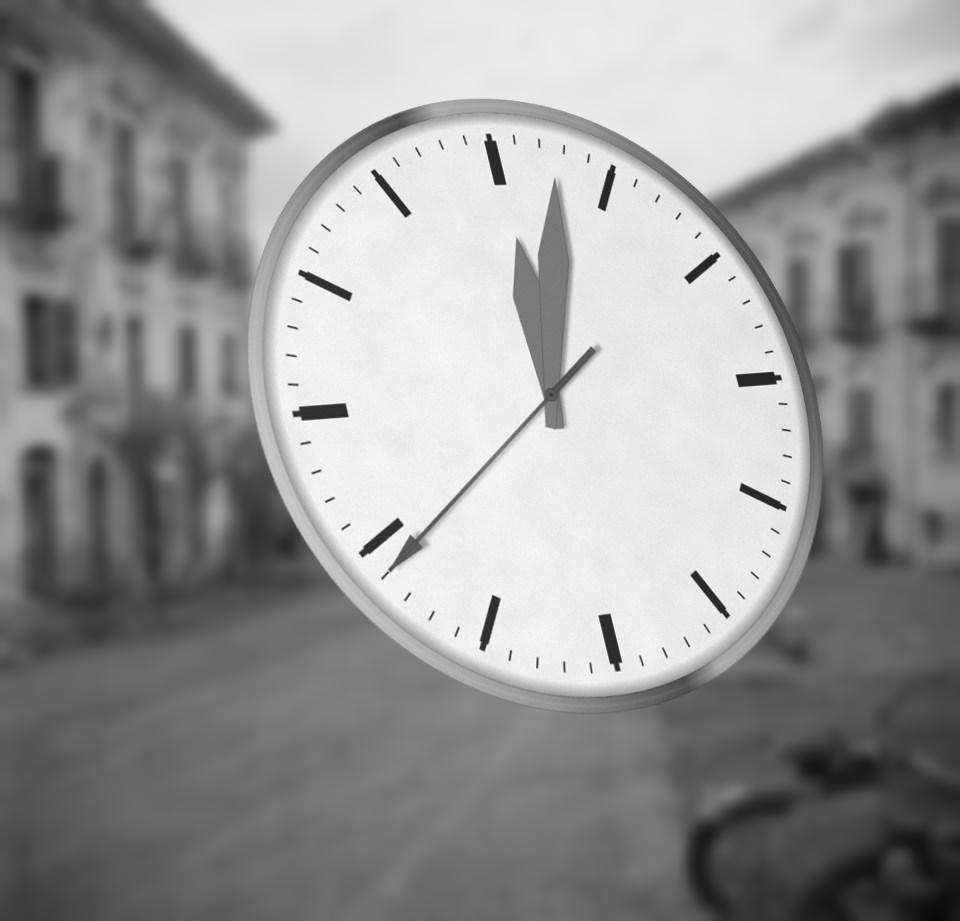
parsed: **12:02:39**
